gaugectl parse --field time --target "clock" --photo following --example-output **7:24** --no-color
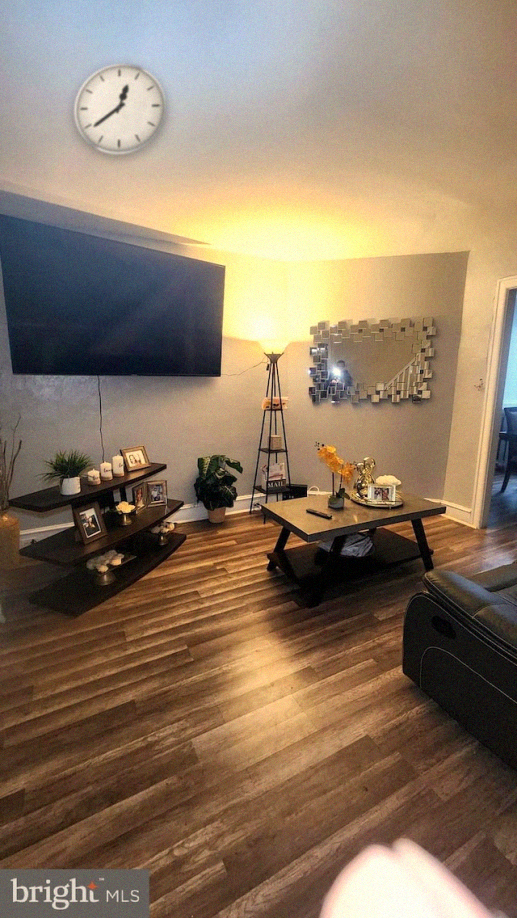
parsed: **12:39**
